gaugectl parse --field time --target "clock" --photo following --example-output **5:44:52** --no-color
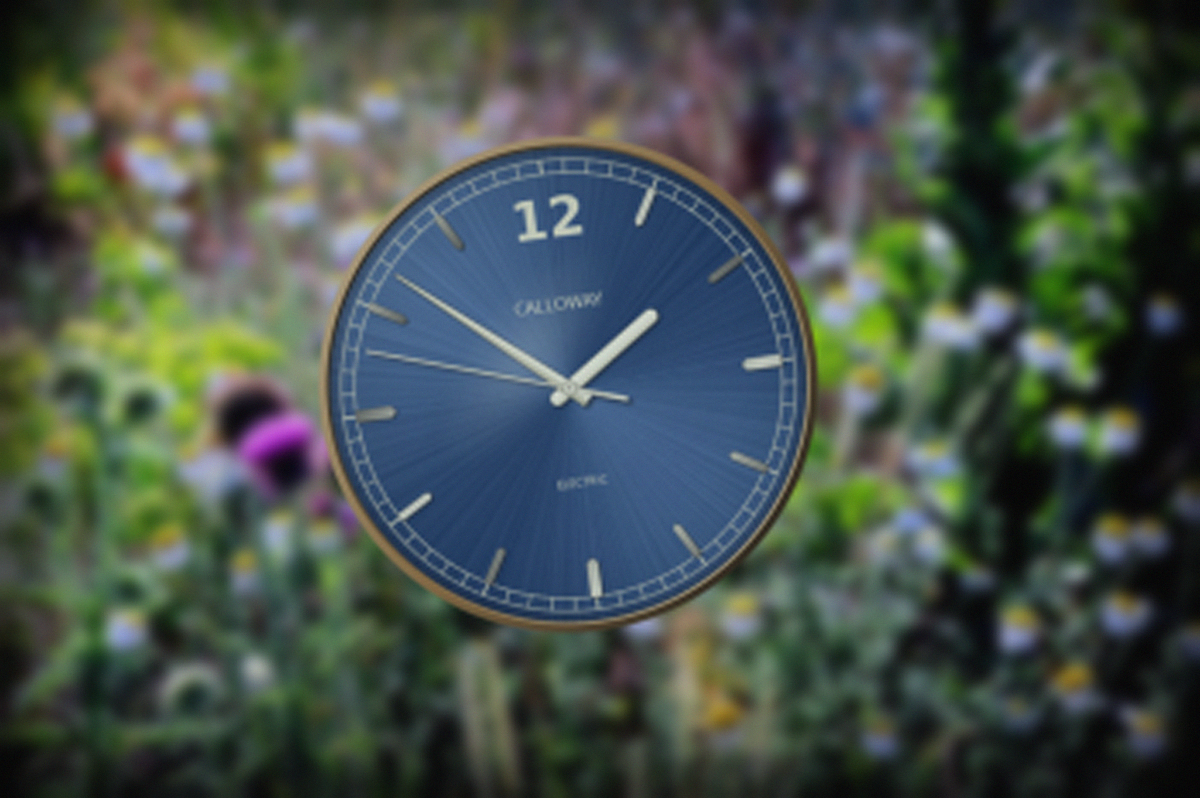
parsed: **1:51:48**
